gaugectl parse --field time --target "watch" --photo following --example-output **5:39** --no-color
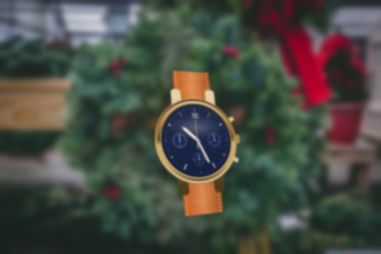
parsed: **10:26**
